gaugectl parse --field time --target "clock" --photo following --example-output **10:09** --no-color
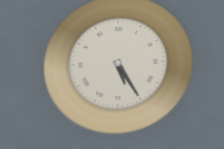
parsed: **5:25**
